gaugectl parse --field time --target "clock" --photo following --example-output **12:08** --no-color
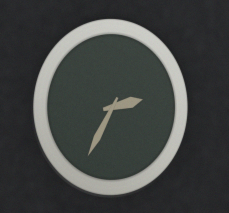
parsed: **2:35**
